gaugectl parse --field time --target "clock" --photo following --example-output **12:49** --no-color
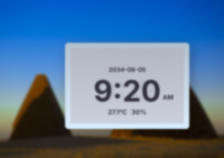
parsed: **9:20**
